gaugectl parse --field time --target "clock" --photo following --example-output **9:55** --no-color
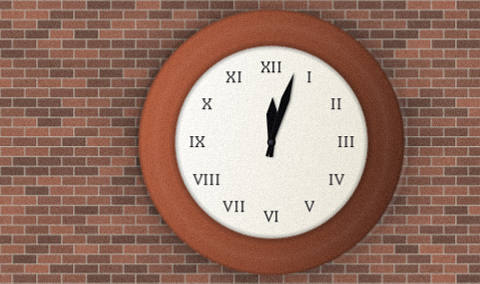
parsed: **12:03**
